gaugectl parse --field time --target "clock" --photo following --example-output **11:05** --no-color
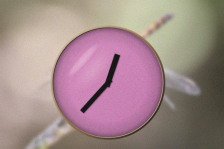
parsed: **12:37**
